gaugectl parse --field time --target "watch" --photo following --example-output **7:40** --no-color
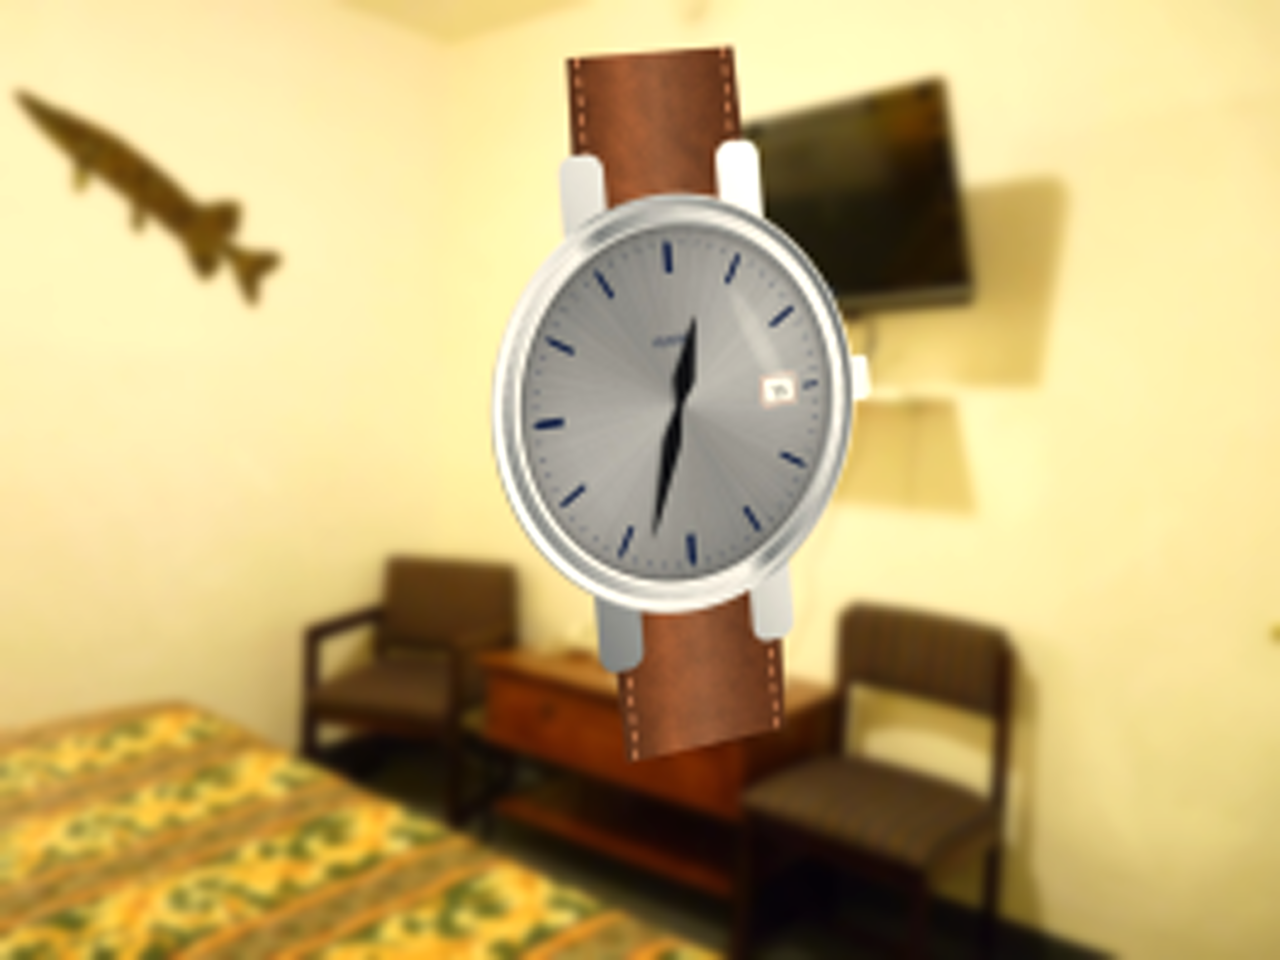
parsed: **12:33**
